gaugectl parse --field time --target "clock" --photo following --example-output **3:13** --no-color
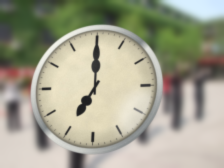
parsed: **7:00**
